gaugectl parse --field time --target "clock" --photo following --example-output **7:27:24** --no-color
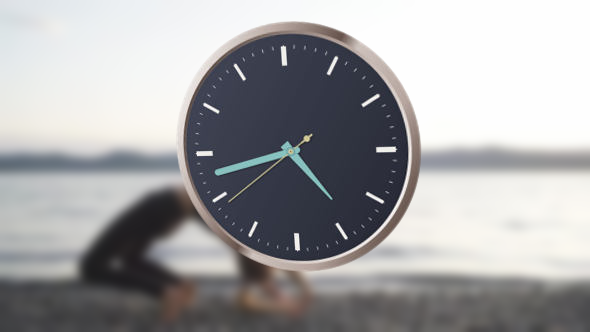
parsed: **4:42:39**
